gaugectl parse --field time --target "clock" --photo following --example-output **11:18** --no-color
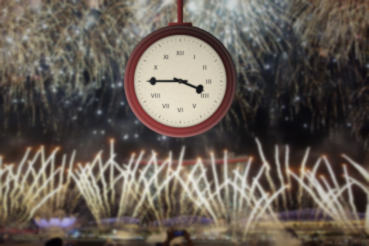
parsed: **3:45**
